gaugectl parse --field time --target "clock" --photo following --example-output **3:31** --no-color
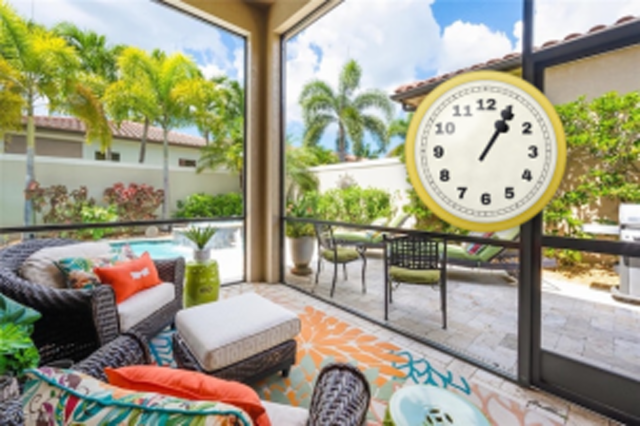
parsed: **1:05**
